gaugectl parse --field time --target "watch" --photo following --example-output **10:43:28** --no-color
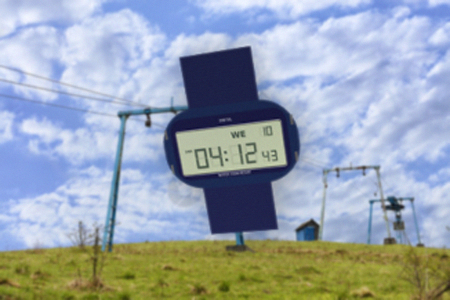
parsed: **4:12:43**
